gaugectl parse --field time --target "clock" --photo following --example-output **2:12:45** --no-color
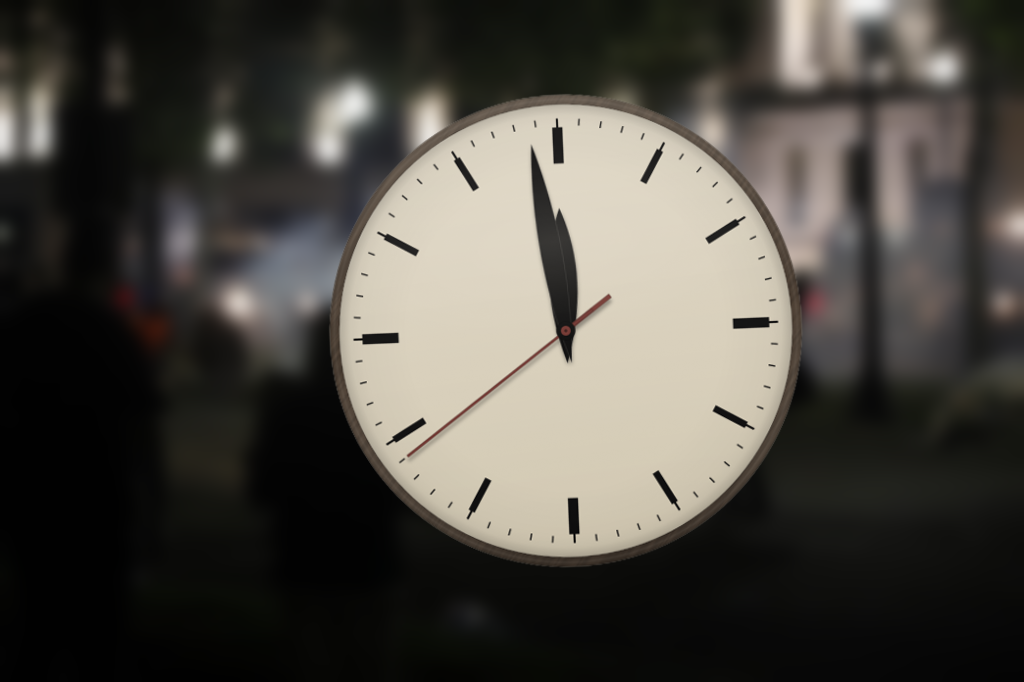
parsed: **11:58:39**
